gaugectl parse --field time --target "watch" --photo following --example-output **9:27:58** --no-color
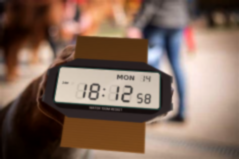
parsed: **18:12:58**
